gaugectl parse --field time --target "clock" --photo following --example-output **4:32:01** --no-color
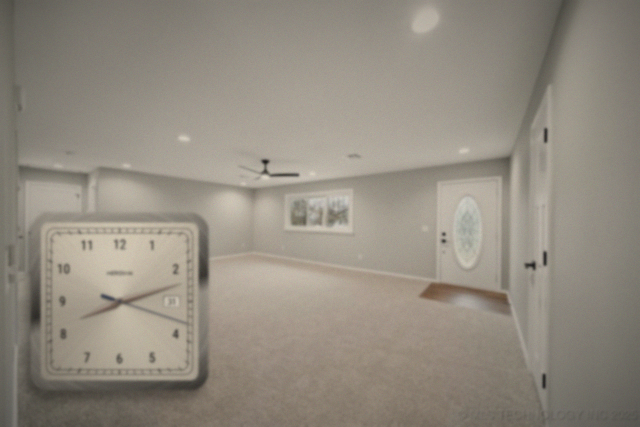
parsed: **8:12:18**
